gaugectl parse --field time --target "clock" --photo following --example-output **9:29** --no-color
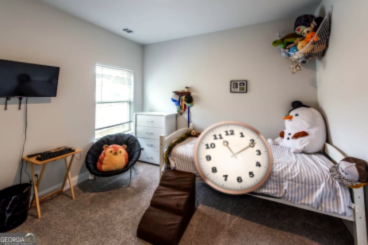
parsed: **11:11**
